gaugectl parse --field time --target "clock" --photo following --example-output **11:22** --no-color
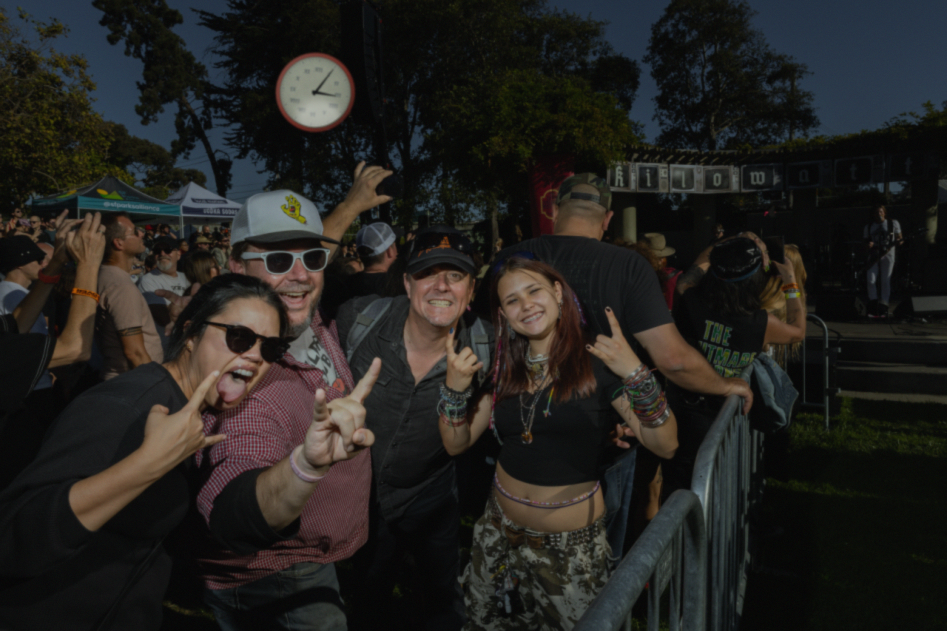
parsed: **3:05**
